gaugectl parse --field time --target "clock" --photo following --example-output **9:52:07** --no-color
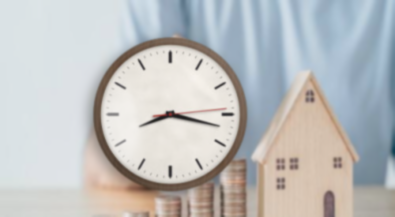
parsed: **8:17:14**
